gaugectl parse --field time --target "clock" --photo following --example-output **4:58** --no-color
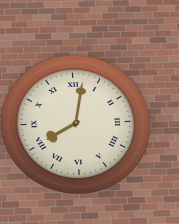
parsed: **8:02**
